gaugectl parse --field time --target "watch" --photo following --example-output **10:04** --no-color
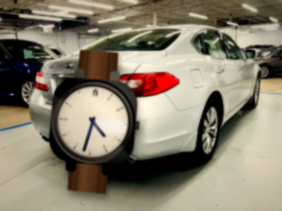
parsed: **4:32**
